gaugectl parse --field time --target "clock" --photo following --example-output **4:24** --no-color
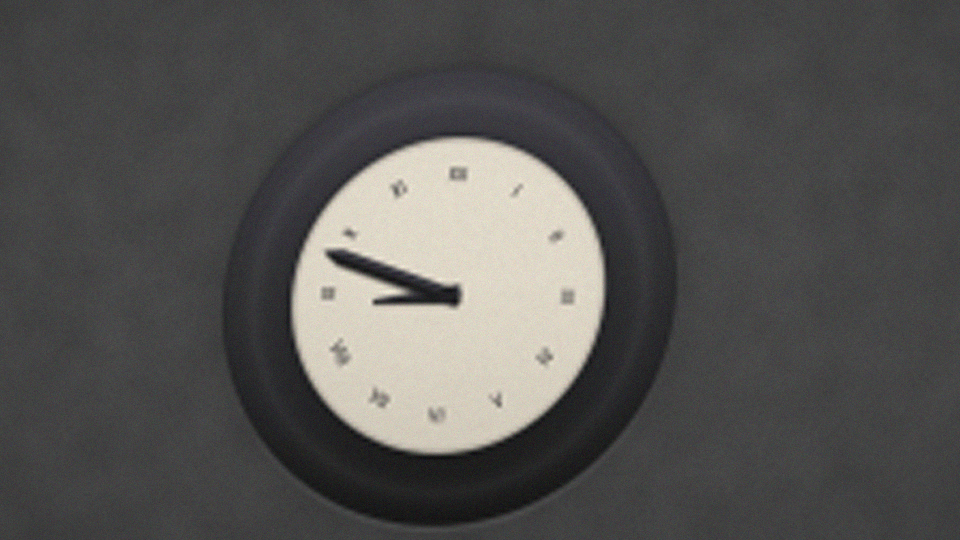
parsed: **8:48**
